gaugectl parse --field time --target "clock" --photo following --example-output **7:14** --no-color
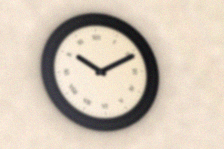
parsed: **10:11**
